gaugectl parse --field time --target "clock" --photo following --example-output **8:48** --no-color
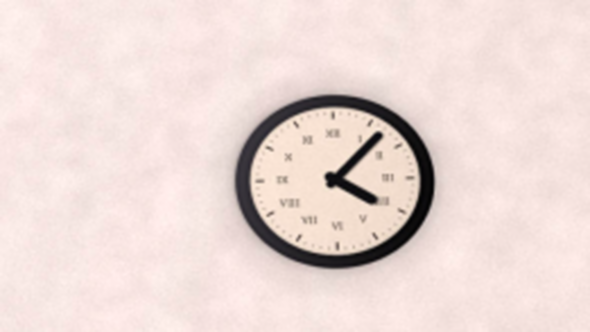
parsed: **4:07**
